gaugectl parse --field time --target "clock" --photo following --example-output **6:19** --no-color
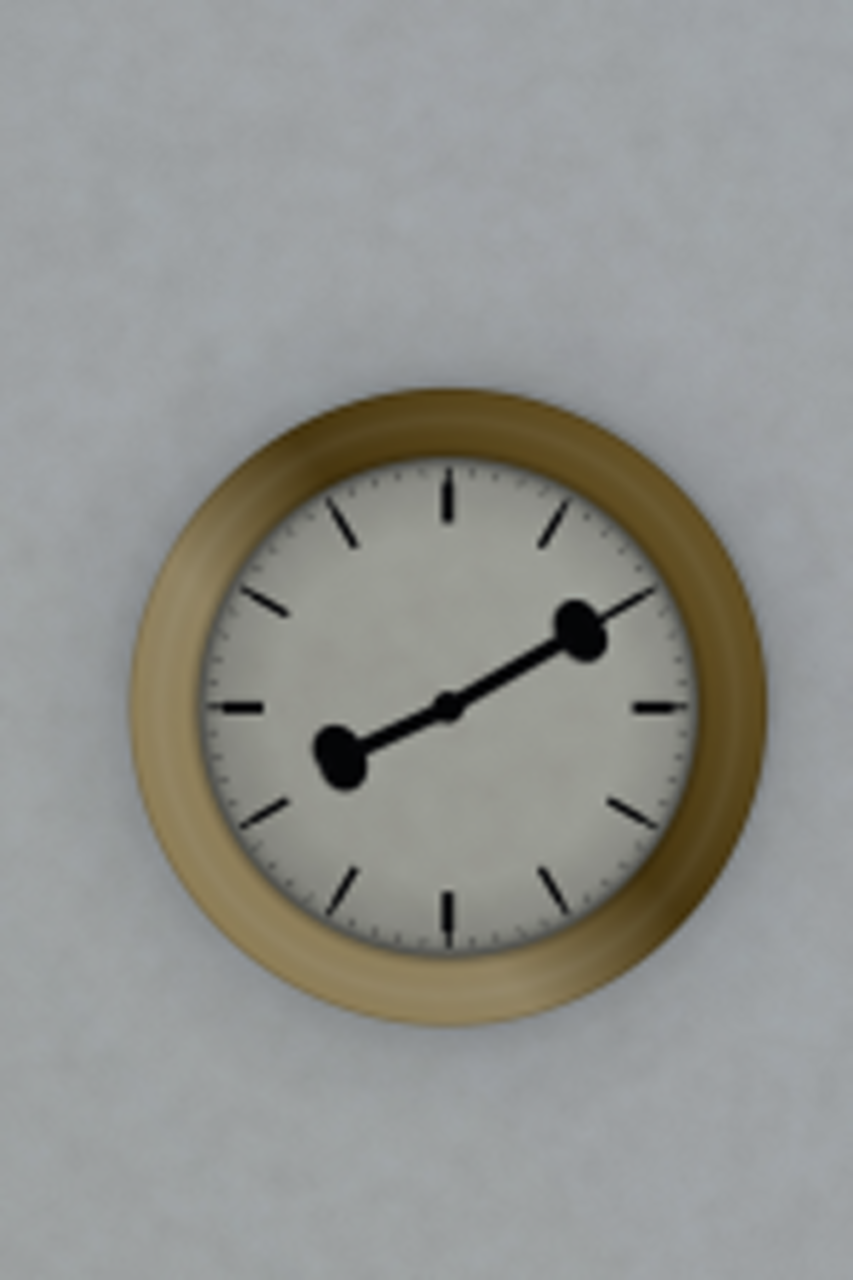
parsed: **8:10**
